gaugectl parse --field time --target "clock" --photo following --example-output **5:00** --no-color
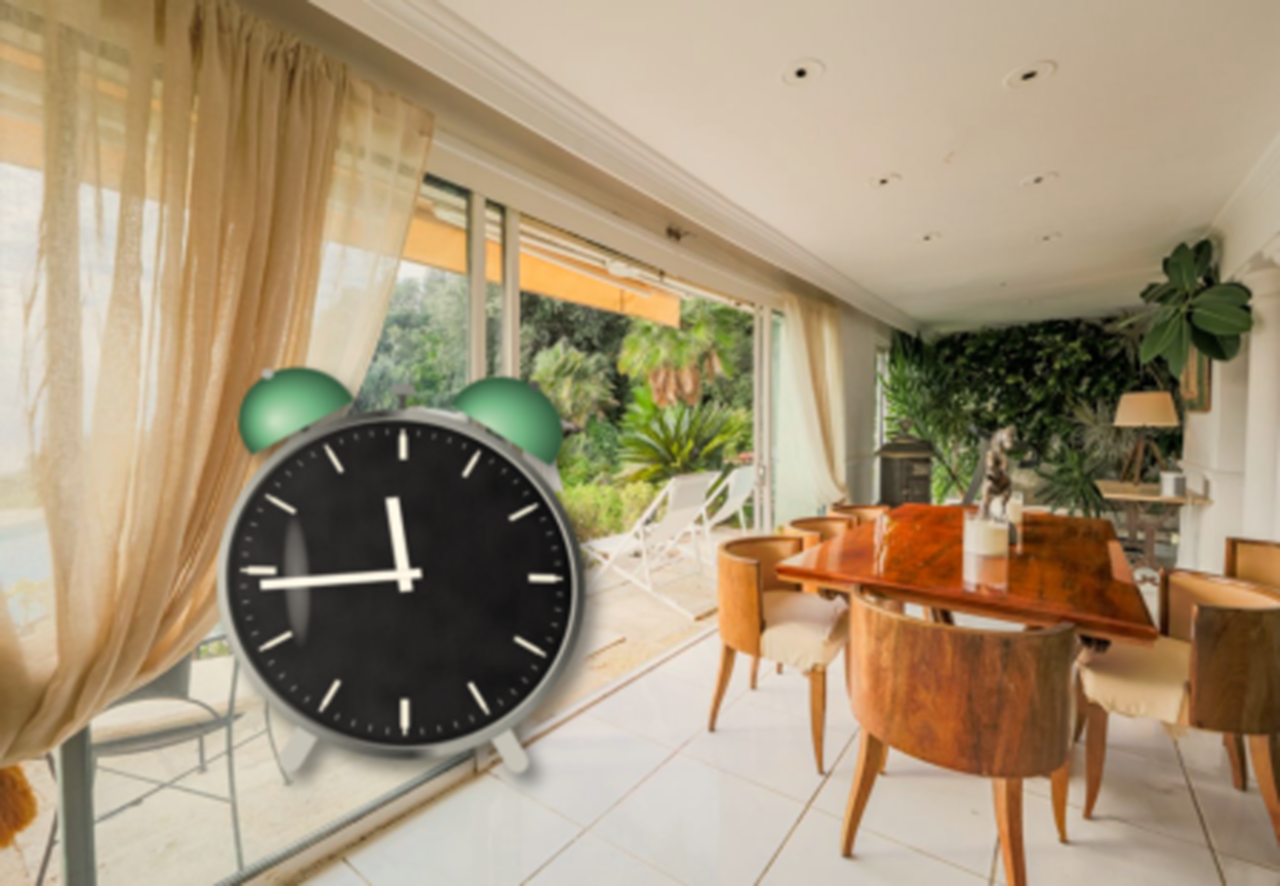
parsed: **11:44**
